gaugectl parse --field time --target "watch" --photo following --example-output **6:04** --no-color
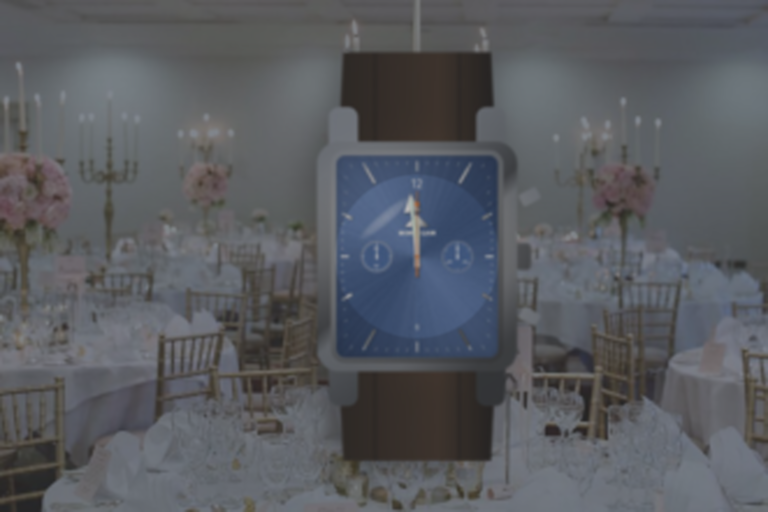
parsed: **11:59**
